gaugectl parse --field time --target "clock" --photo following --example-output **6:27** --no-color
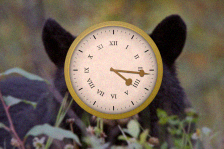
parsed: **4:16**
